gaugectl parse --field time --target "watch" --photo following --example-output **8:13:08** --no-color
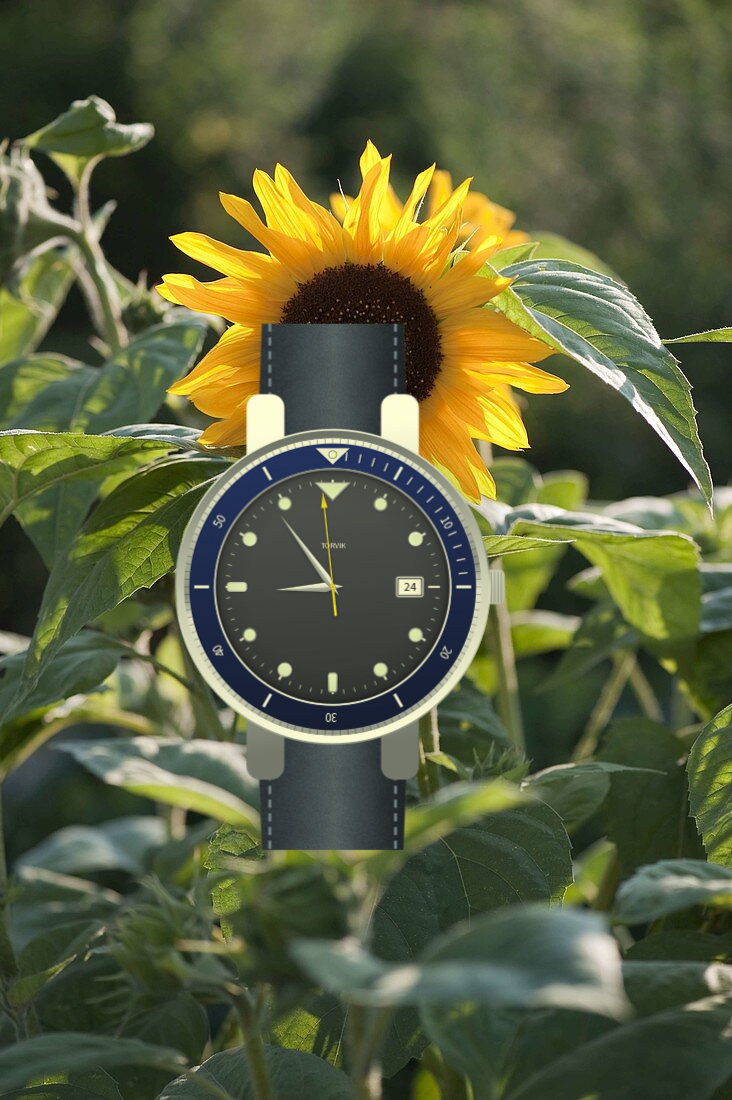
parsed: **8:53:59**
